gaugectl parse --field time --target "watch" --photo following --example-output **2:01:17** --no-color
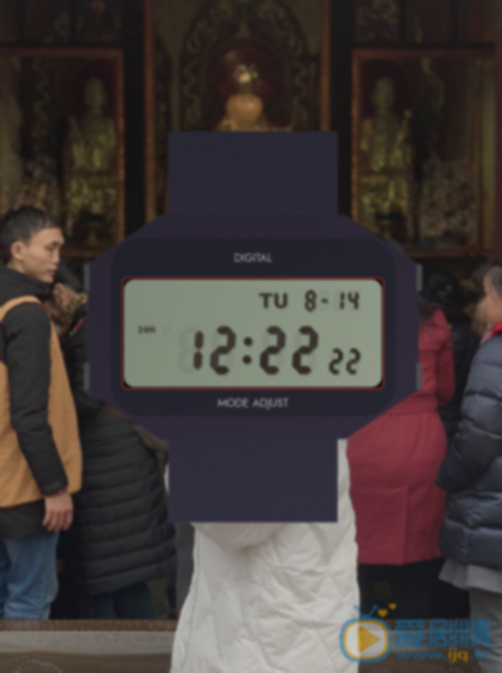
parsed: **12:22:22**
